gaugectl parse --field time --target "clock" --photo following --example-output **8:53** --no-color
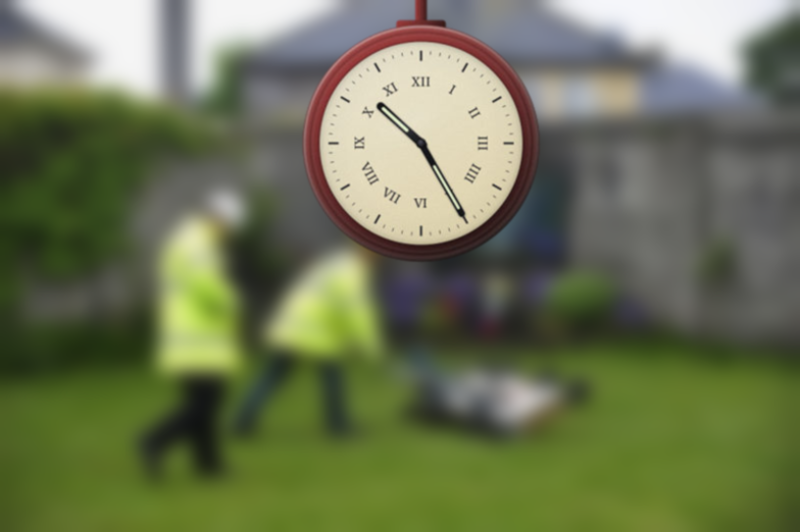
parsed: **10:25**
